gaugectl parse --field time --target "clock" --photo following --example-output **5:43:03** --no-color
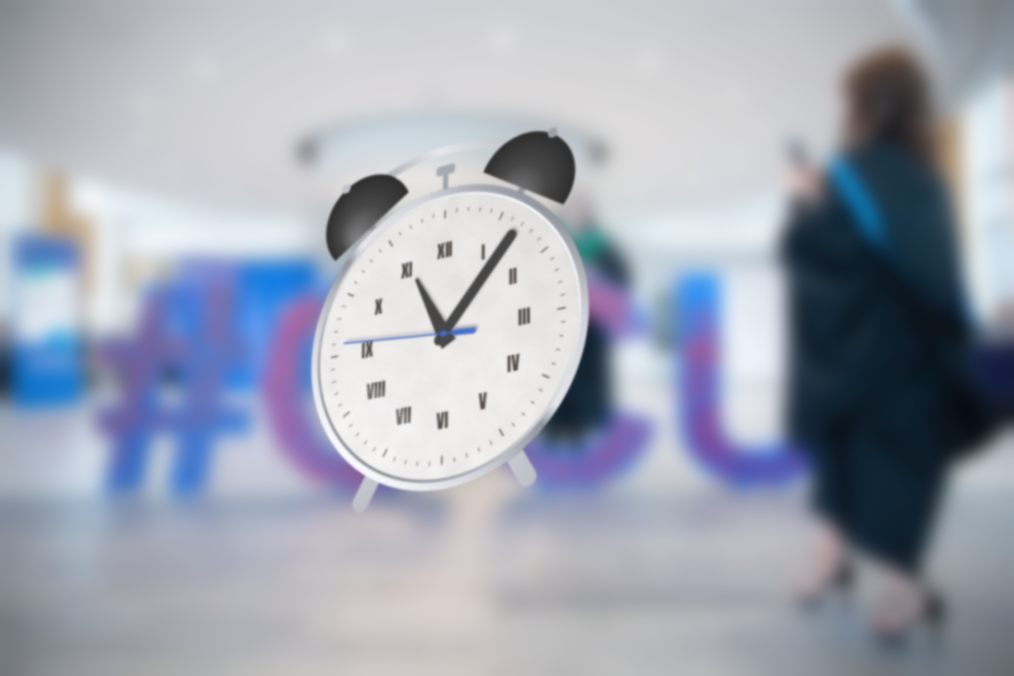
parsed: **11:06:46**
